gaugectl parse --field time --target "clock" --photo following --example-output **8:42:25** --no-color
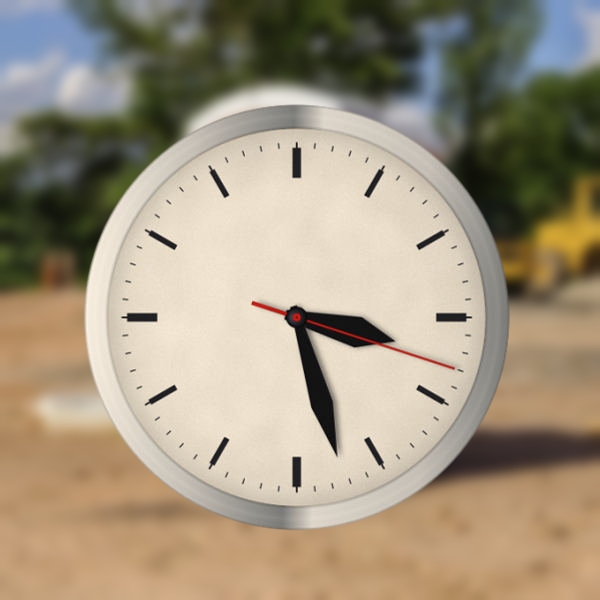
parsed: **3:27:18**
